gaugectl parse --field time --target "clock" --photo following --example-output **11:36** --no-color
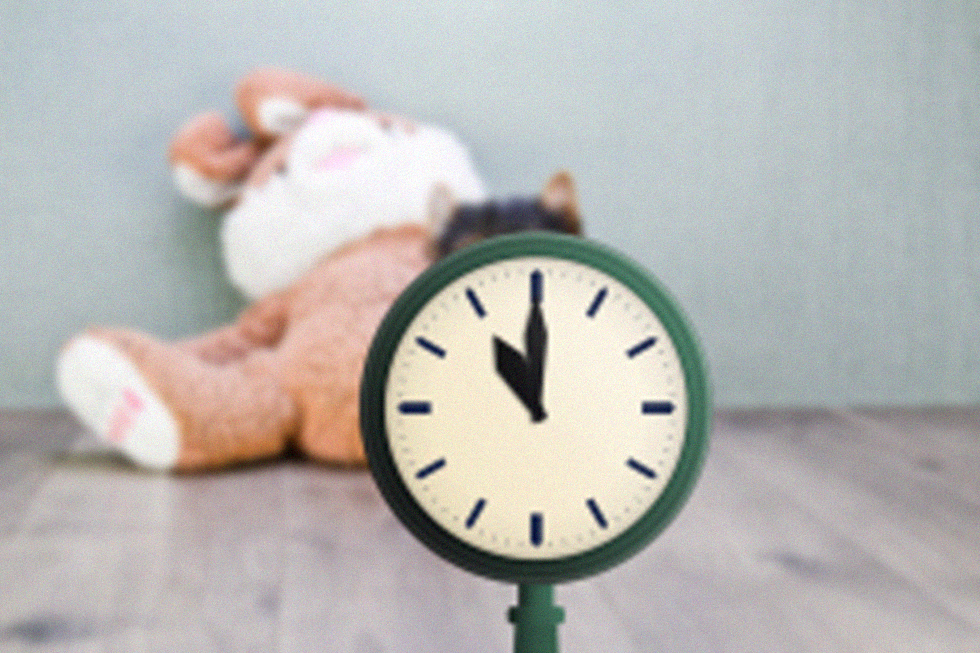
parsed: **11:00**
